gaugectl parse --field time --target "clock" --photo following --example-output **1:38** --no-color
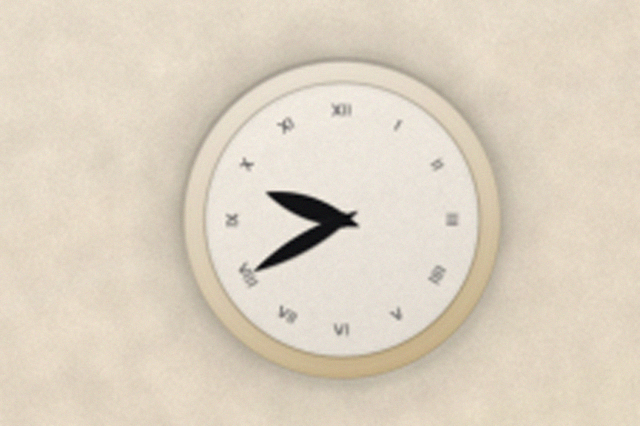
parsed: **9:40**
